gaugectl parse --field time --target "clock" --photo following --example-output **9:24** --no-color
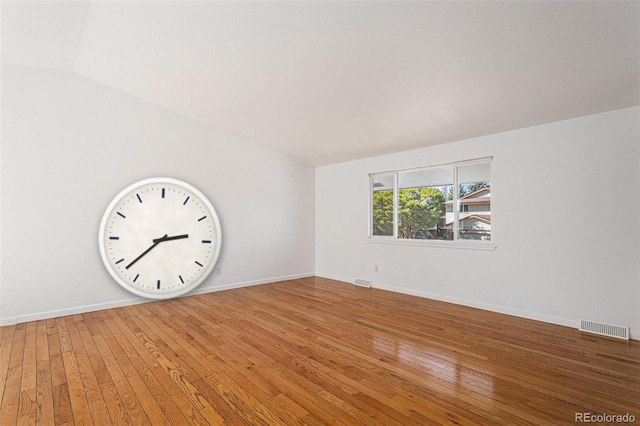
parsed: **2:38**
